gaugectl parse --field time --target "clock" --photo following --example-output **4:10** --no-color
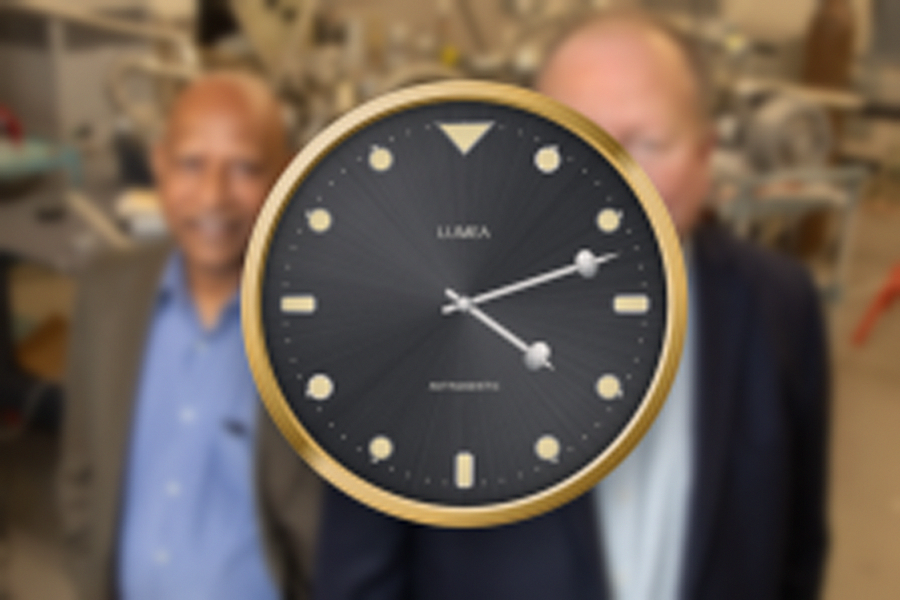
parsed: **4:12**
